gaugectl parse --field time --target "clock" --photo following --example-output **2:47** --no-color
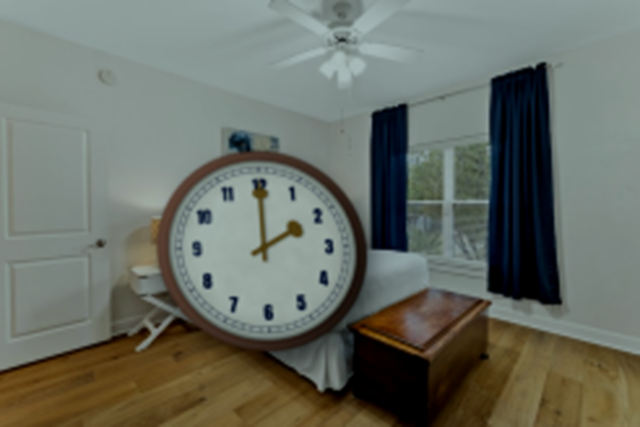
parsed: **2:00**
